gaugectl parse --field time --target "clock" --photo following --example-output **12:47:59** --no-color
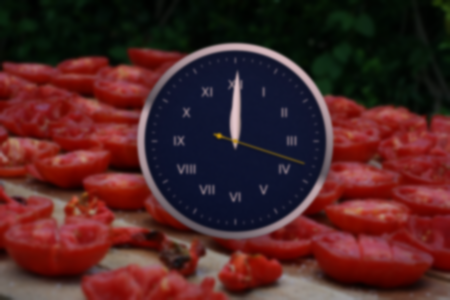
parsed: **12:00:18**
